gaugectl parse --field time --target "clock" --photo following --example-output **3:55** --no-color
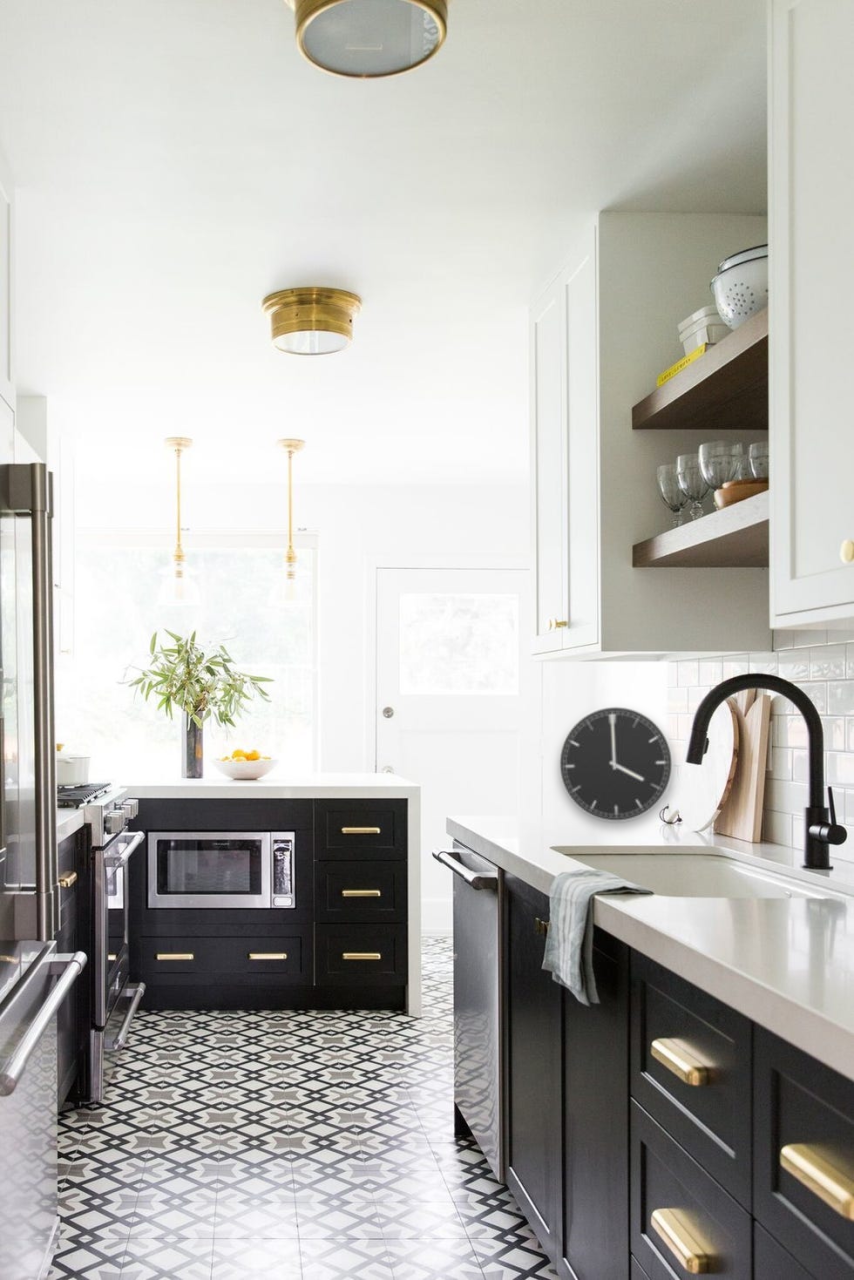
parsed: **4:00**
